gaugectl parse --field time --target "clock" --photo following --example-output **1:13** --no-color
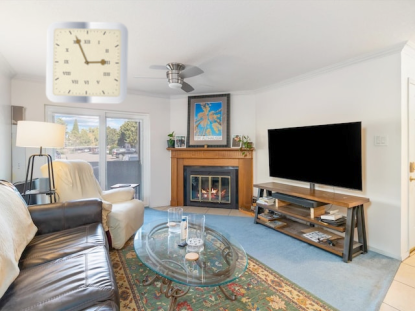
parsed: **2:56**
